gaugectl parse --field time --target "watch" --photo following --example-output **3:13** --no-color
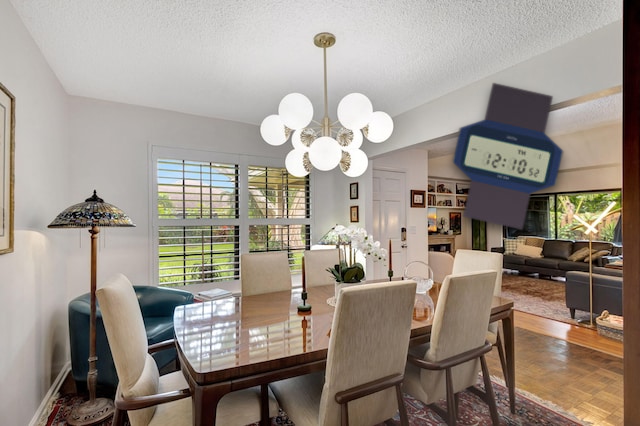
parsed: **12:10**
